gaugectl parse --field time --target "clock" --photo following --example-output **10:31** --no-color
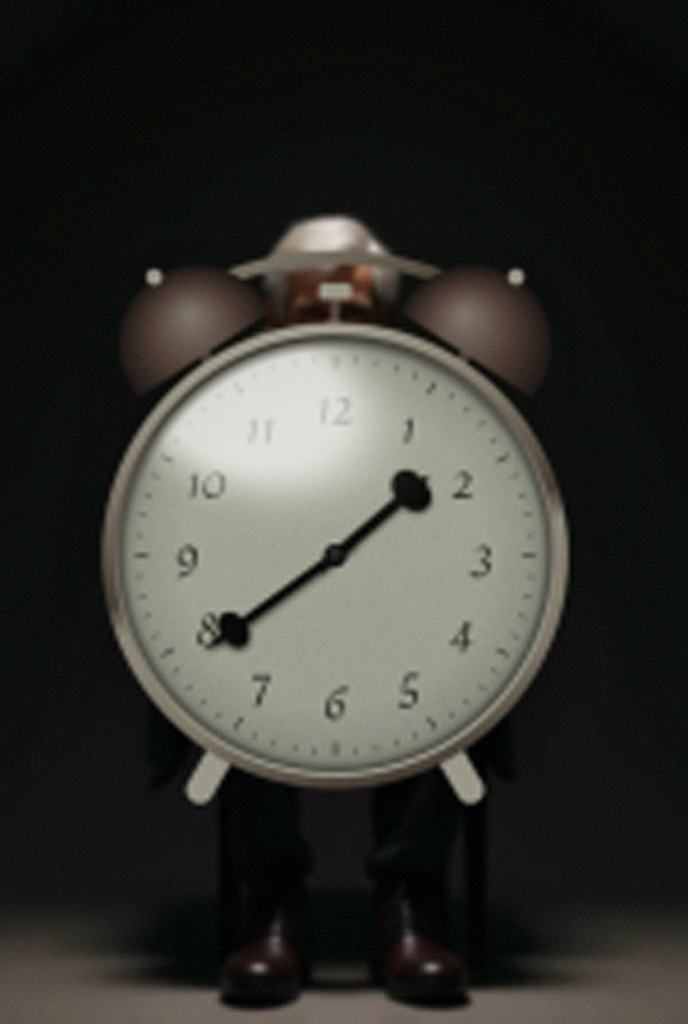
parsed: **1:39**
